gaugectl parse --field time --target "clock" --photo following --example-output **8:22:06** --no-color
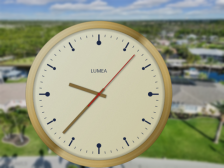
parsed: **9:37:07**
